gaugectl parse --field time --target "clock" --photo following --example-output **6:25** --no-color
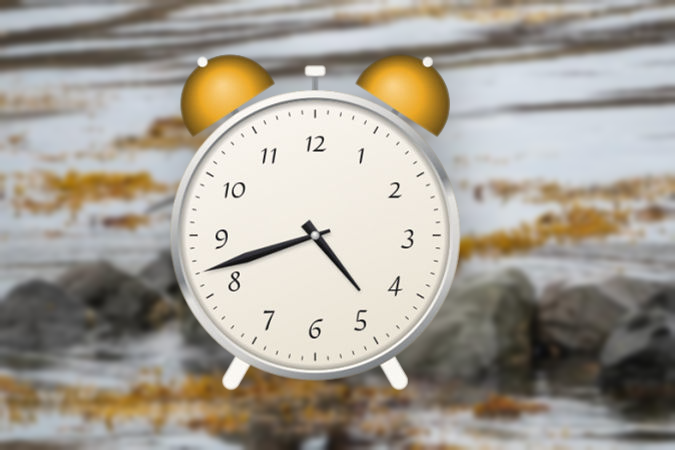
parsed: **4:42**
